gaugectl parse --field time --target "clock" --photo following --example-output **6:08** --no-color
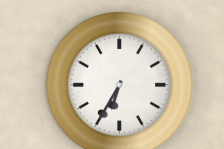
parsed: **6:35**
